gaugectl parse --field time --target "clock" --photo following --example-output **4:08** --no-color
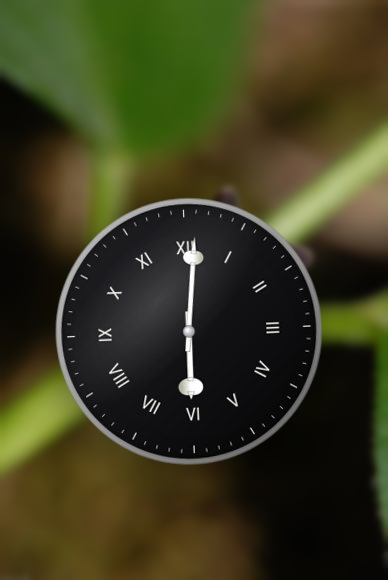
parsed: **6:01**
